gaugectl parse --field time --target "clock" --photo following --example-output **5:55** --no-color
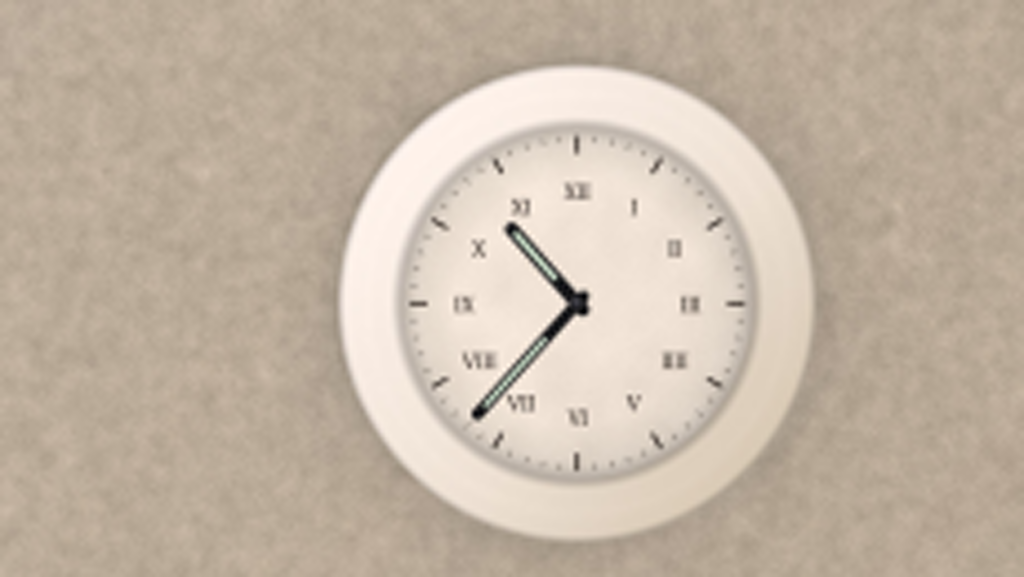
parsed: **10:37**
